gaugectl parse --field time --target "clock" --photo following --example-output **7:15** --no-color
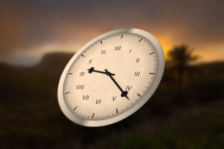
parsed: **9:22**
